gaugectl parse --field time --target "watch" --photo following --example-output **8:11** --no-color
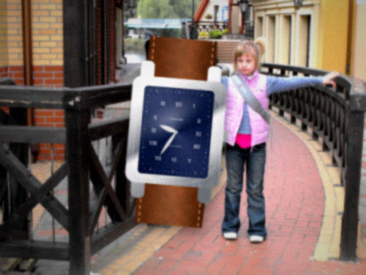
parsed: **9:35**
